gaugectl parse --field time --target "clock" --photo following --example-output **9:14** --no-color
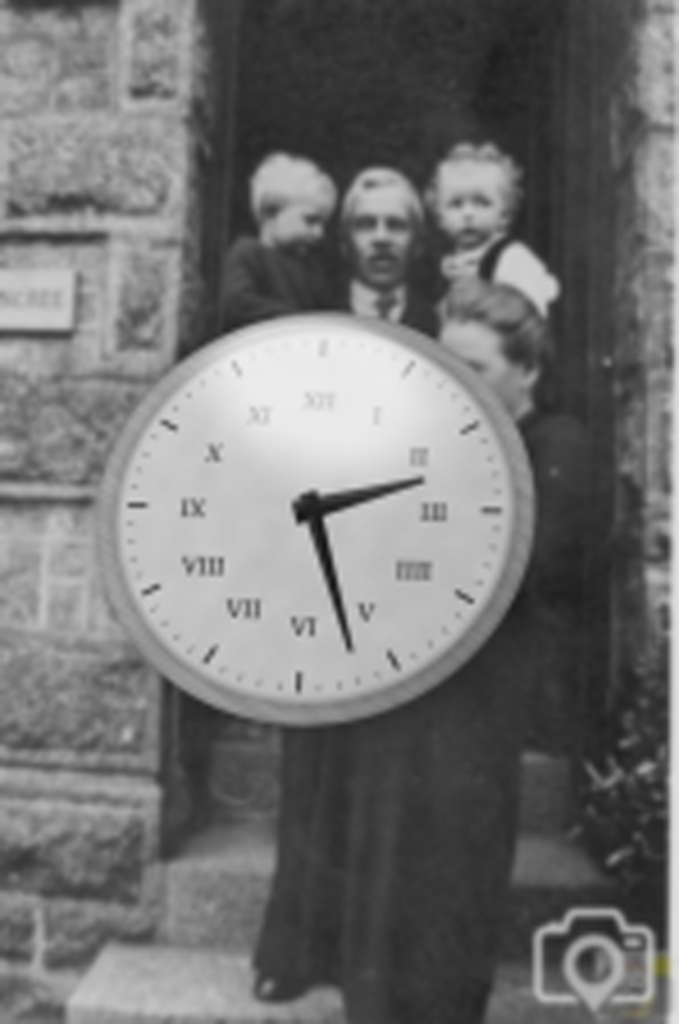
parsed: **2:27**
